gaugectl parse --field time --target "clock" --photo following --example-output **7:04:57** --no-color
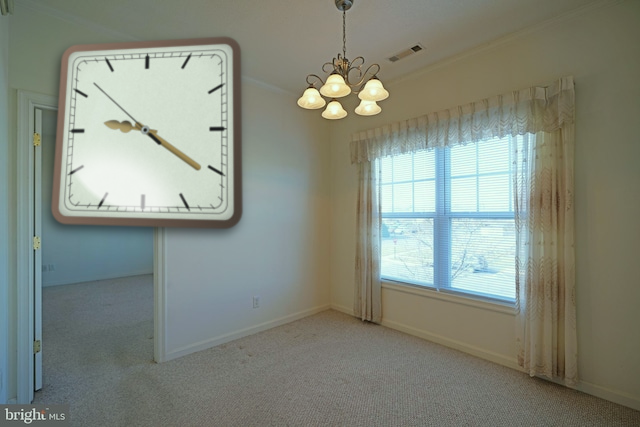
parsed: **9:20:52**
